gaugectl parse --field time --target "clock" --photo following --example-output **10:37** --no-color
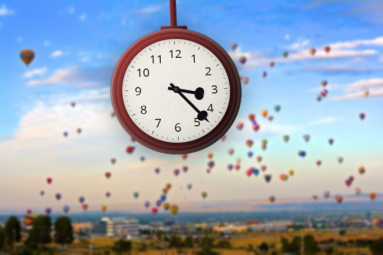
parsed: **3:23**
